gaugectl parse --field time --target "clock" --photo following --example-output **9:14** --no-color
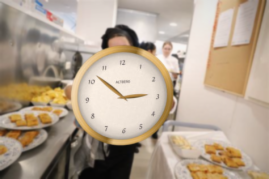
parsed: **2:52**
